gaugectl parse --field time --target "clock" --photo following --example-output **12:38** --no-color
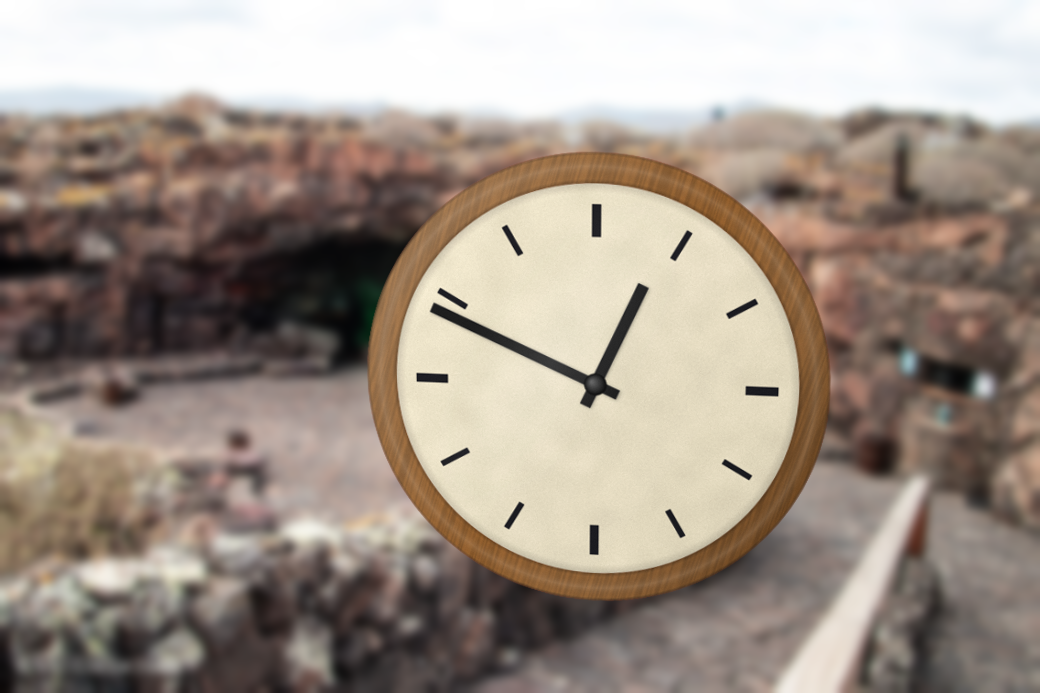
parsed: **12:49**
